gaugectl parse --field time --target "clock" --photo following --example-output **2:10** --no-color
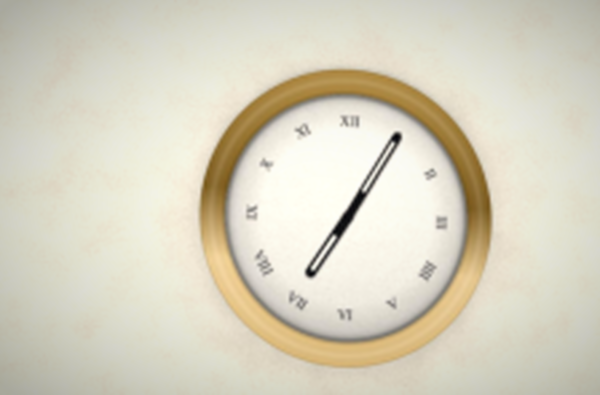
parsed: **7:05**
